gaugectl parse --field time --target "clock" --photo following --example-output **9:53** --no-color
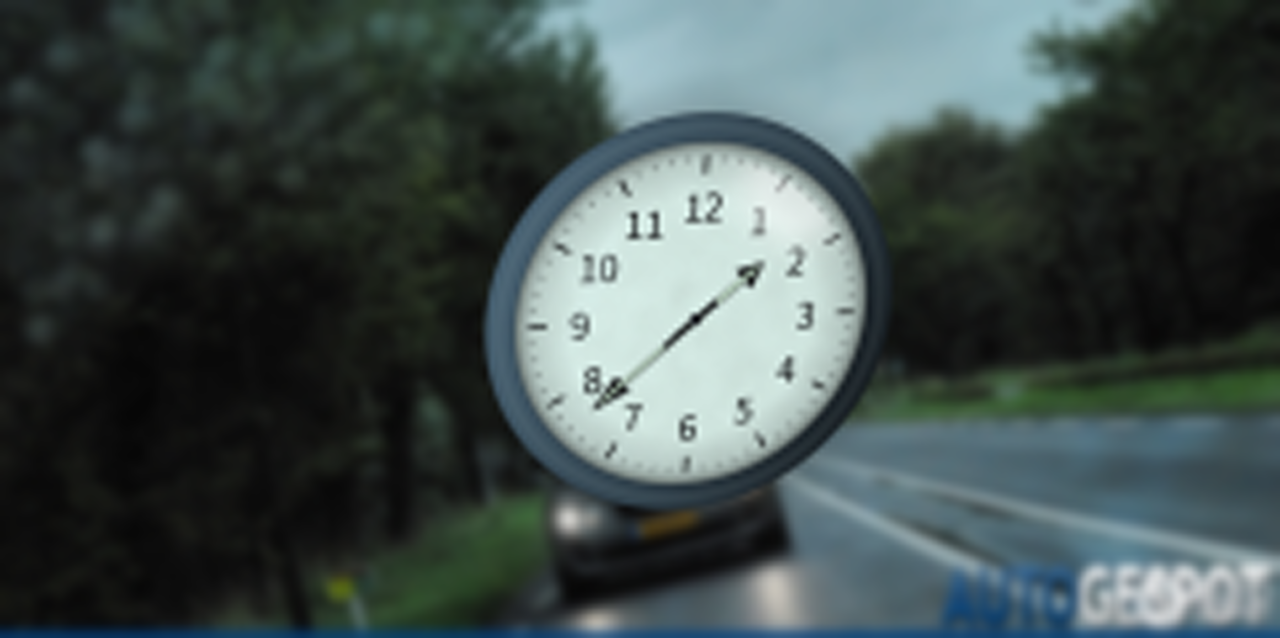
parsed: **1:38**
